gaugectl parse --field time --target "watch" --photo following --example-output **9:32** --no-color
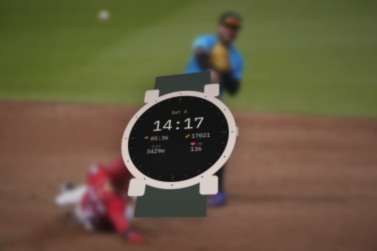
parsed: **14:17**
